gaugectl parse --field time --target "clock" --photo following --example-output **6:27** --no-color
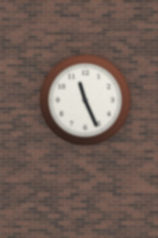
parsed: **11:26**
